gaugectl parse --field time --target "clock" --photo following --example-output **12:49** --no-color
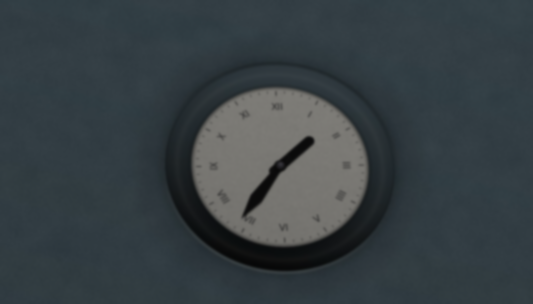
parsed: **1:36**
